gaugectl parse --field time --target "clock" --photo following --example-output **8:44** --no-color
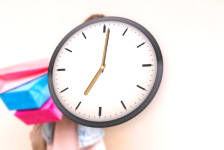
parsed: **7:01**
